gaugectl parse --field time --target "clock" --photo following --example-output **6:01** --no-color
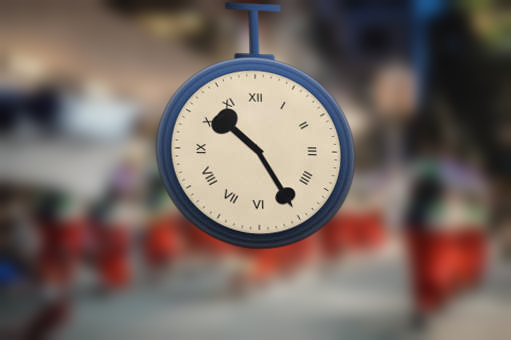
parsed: **10:25**
